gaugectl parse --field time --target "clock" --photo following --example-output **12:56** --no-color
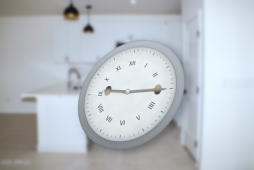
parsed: **9:15**
